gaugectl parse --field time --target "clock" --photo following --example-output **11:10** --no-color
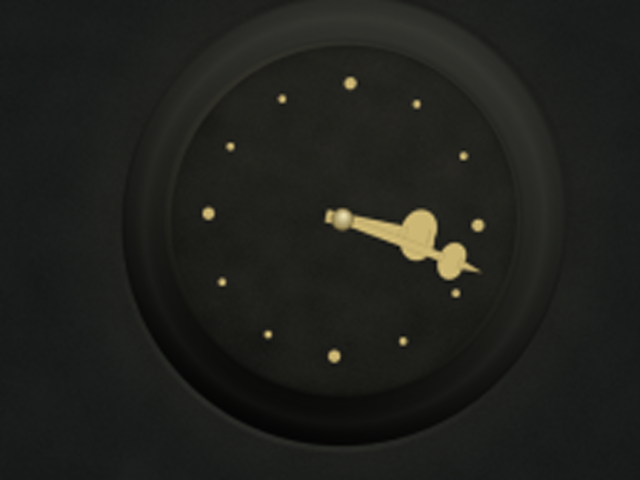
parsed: **3:18**
